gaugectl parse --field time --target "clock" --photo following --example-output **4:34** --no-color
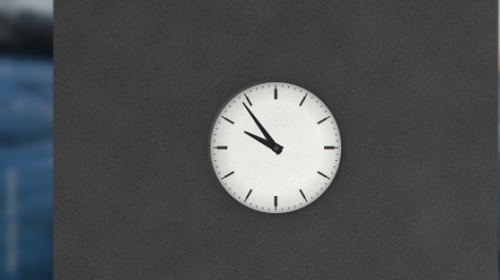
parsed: **9:54**
